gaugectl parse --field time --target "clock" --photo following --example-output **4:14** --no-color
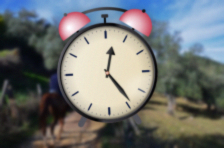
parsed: **12:24**
